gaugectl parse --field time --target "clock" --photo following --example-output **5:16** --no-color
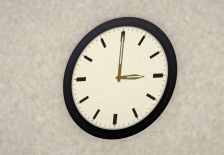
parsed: **3:00**
